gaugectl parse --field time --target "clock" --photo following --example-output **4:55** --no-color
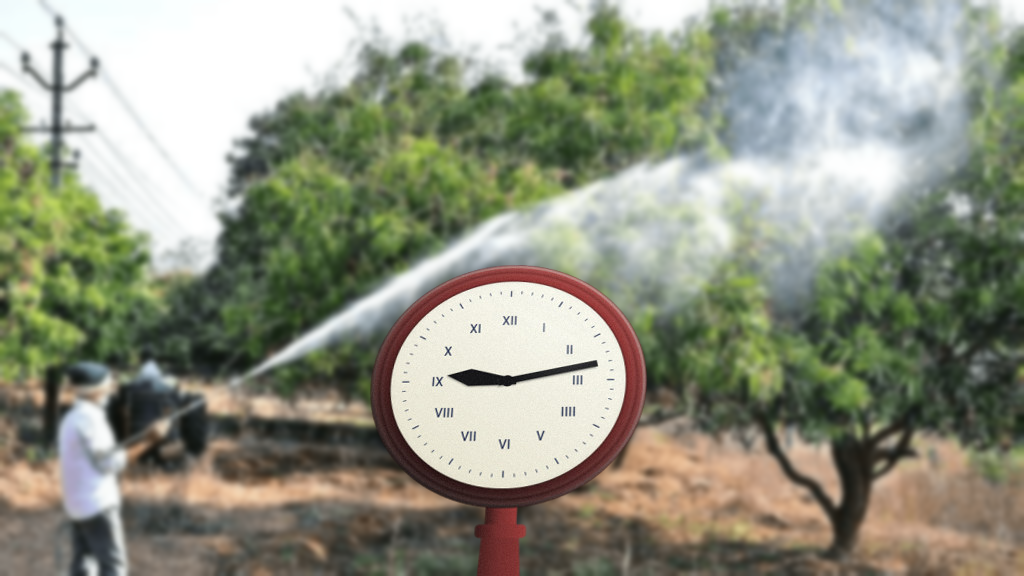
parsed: **9:13**
